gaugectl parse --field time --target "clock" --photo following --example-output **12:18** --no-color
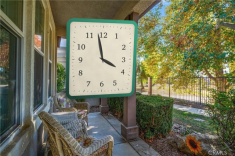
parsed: **3:58**
